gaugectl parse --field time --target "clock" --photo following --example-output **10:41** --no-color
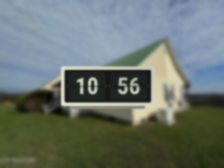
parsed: **10:56**
